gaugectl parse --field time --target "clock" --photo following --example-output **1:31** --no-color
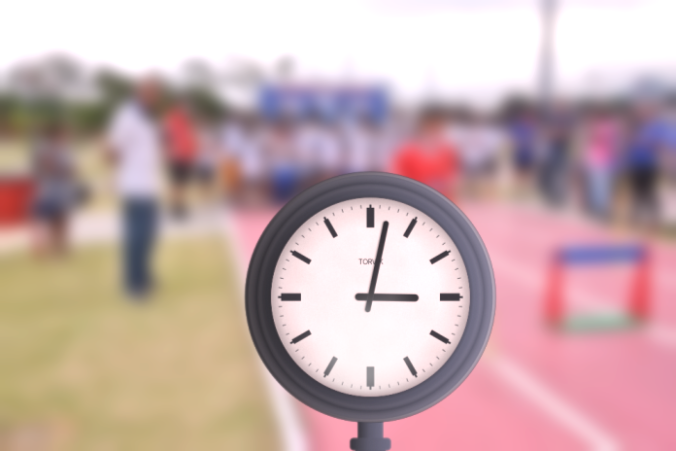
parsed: **3:02**
